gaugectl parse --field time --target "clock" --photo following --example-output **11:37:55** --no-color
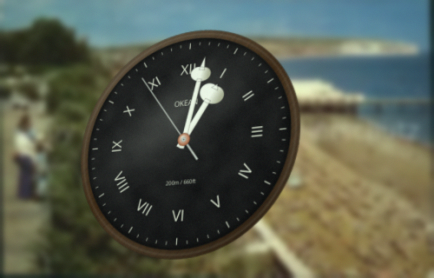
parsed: **1:01:54**
